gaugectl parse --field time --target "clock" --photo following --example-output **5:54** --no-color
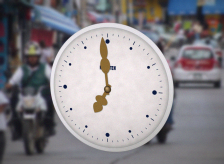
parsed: **6:59**
